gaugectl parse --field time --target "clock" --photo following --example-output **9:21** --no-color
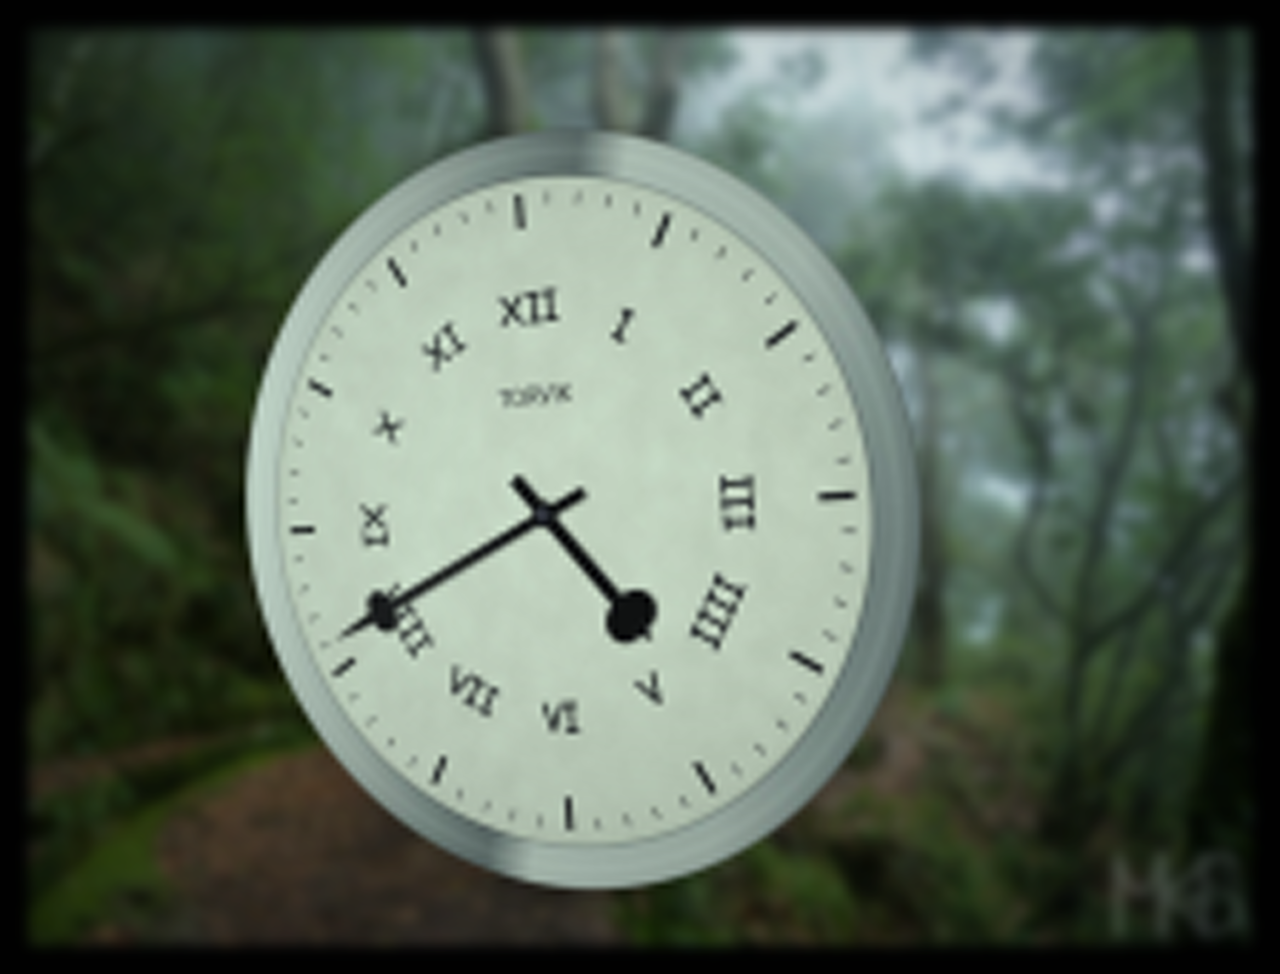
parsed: **4:41**
